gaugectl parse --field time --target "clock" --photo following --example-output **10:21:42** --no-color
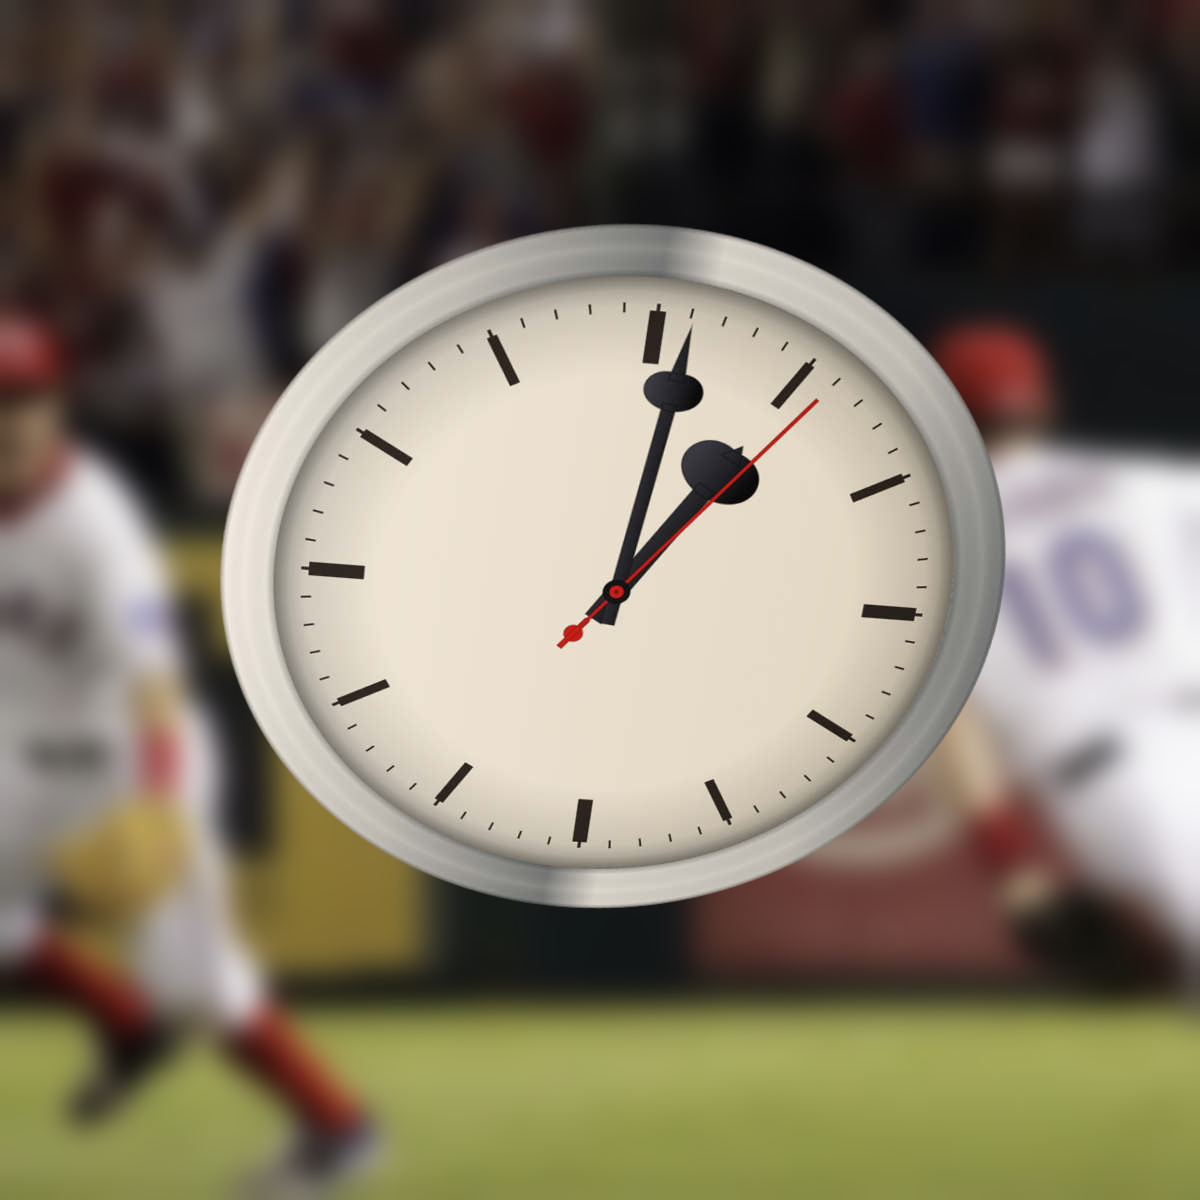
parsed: **1:01:06**
